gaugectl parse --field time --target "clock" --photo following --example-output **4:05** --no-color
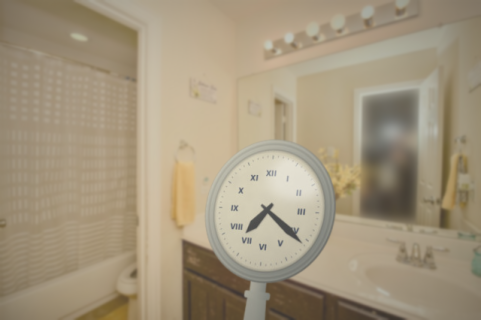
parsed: **7:21**
